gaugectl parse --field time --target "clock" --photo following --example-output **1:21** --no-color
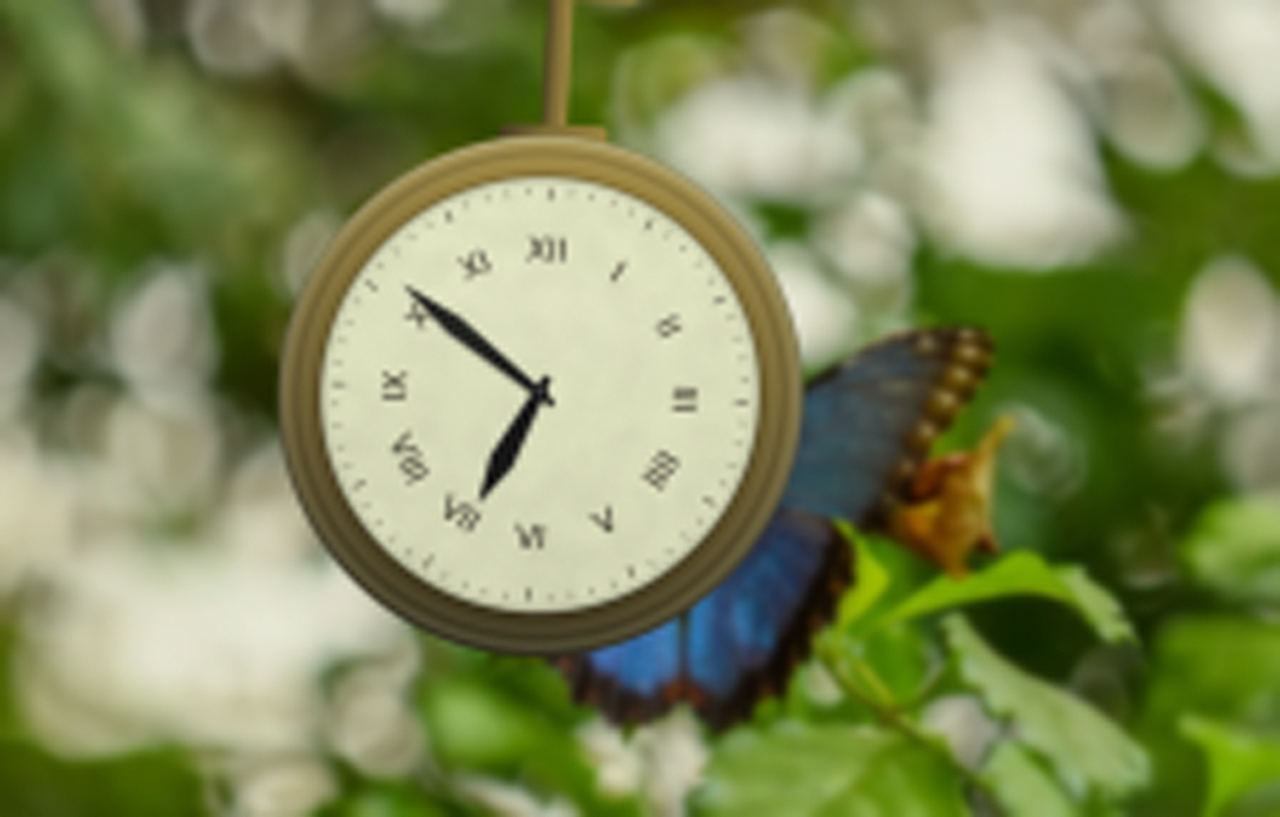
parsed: **6:51**
